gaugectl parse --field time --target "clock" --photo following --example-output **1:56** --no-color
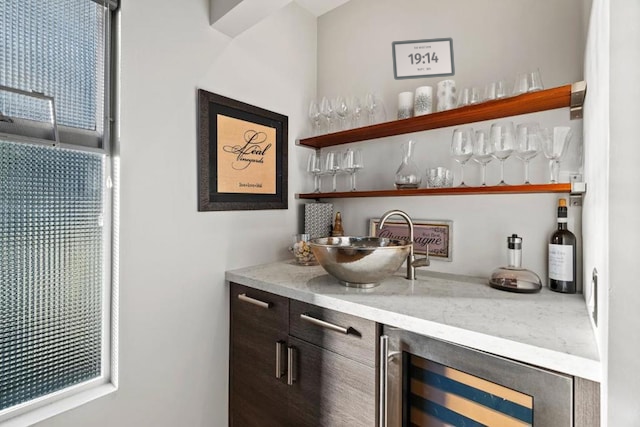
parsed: **19:14**
